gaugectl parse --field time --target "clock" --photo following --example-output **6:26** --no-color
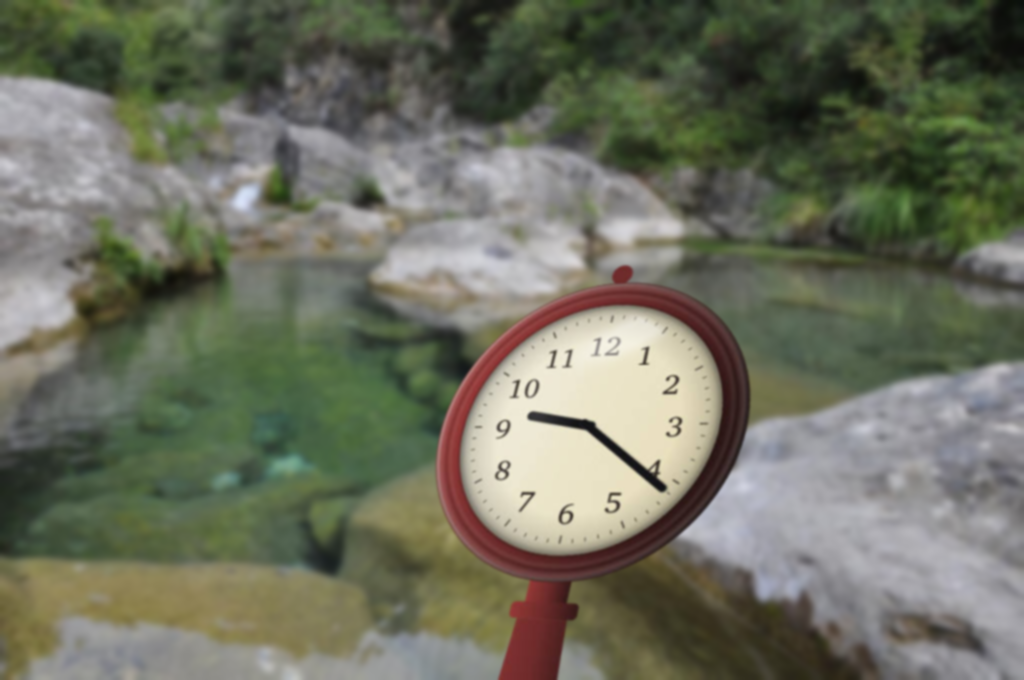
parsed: **9:21**
